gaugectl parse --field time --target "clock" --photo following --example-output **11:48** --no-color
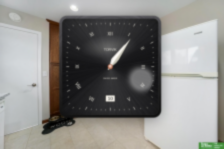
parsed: **1:06**
